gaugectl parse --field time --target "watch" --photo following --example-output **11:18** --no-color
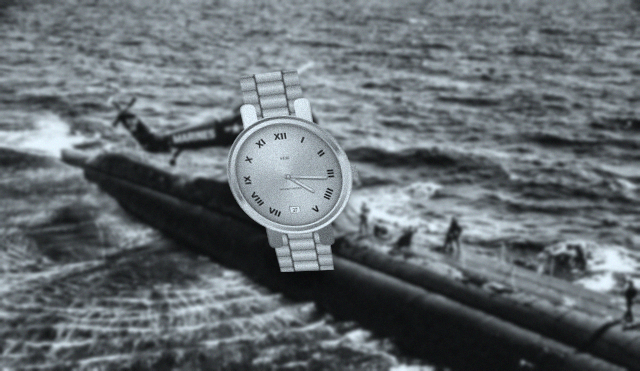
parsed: **4:16**
